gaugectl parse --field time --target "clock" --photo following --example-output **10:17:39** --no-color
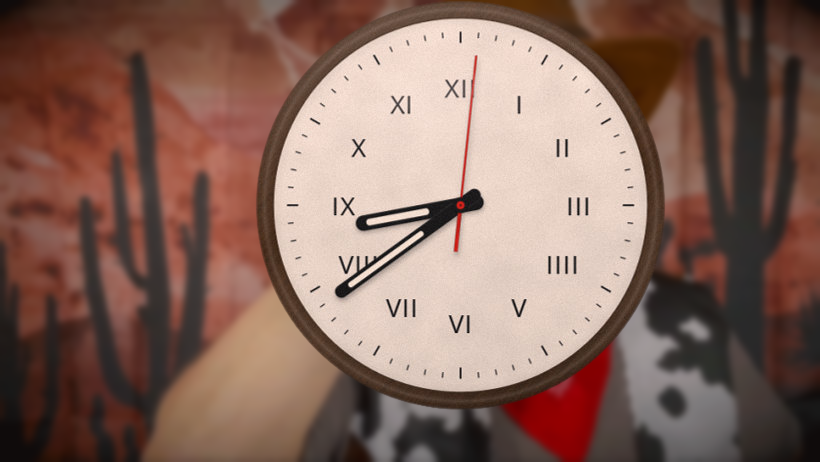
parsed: **8:39:01**
